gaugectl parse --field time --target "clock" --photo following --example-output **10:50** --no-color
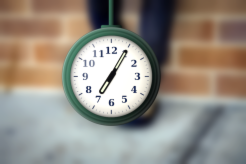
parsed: **7:05**
